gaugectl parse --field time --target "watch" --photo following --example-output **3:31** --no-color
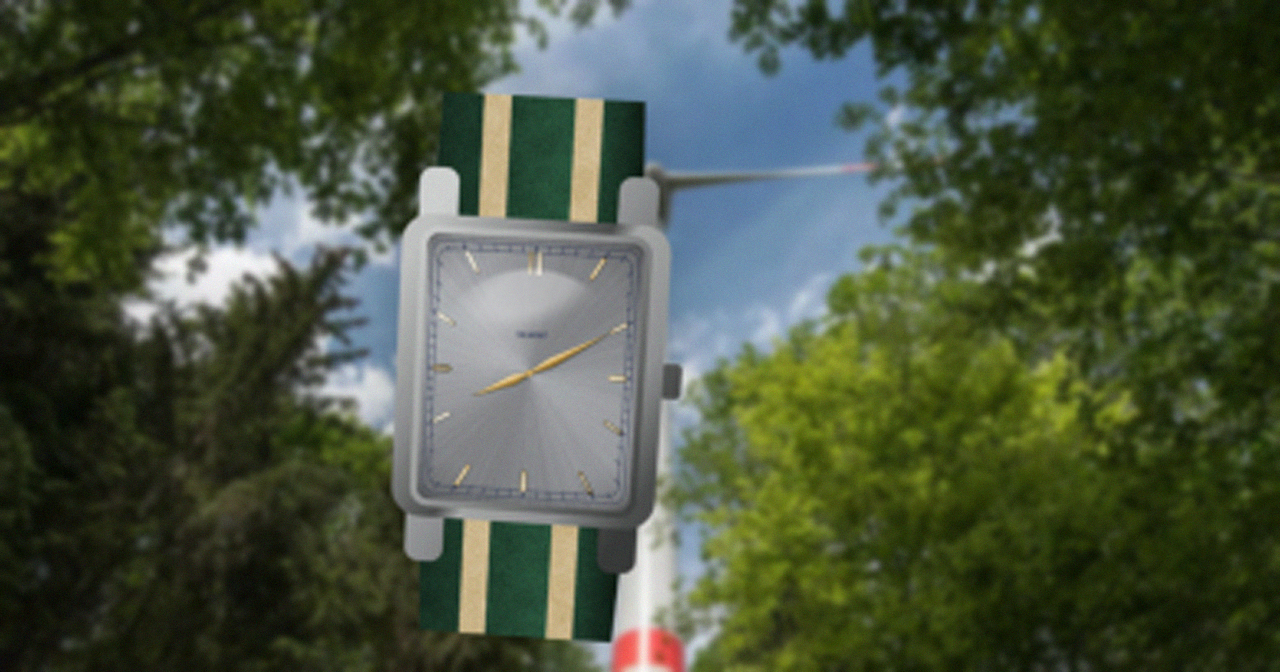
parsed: **8:10**
